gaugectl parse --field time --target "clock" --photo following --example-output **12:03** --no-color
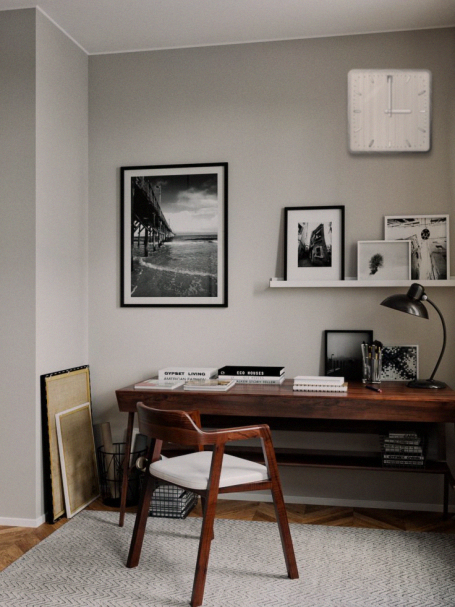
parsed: **3:00**
